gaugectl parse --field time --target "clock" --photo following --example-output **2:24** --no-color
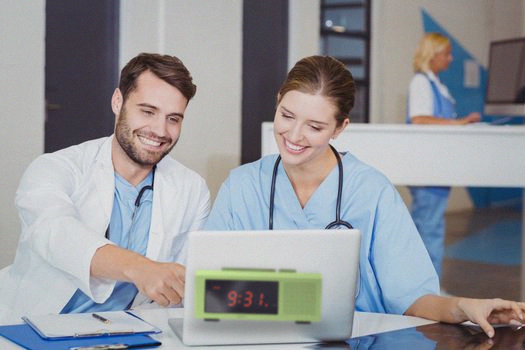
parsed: **9:31**
